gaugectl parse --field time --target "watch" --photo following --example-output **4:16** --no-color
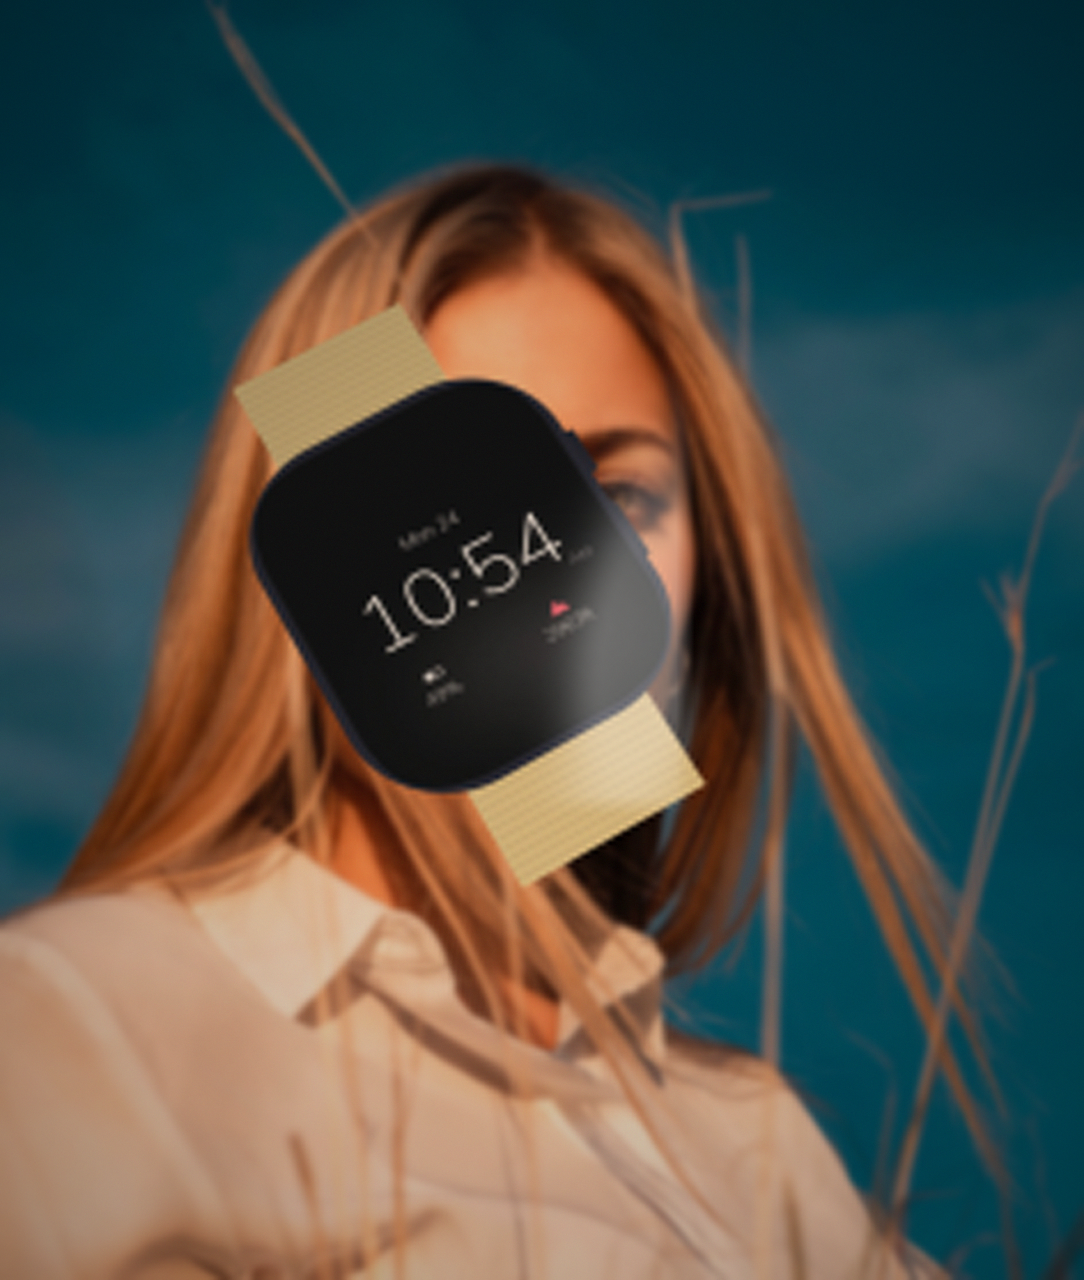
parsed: **10:54**
